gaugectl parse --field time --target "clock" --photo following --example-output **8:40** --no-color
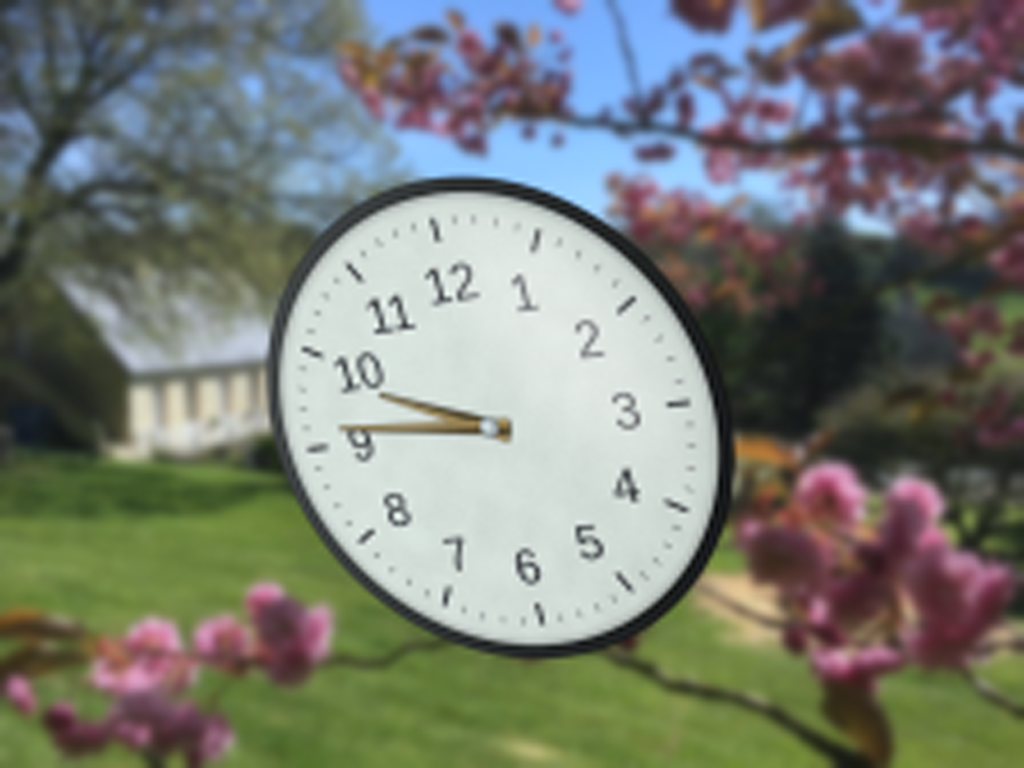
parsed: **9:46**
